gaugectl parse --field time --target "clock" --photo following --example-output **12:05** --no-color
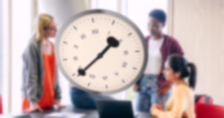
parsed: **1:39**
